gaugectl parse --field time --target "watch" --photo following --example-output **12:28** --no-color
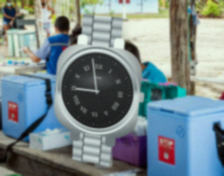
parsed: **8:58**
